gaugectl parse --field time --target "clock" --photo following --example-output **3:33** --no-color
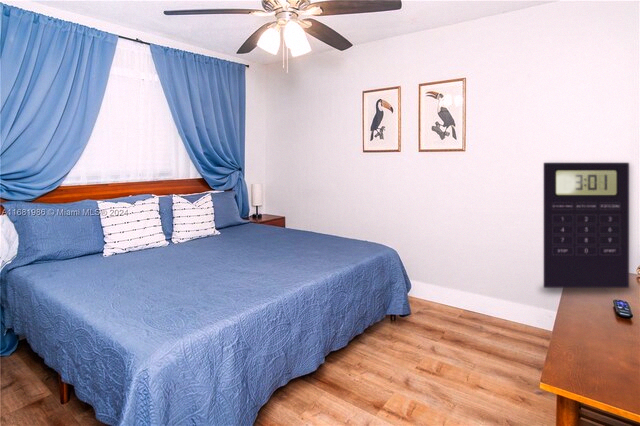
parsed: **3:01**
